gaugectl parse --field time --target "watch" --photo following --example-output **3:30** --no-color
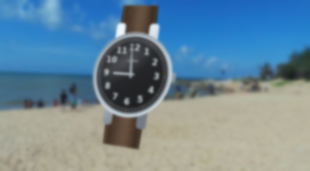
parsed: **8:59**
